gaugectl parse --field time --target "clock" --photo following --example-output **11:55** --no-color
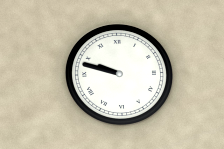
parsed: **9:48**
